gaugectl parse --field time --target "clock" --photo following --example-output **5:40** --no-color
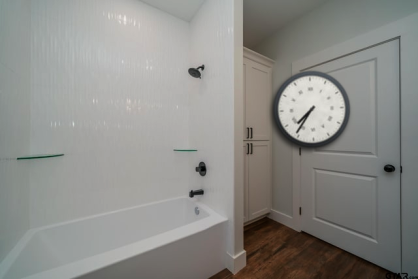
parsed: **7:36**
